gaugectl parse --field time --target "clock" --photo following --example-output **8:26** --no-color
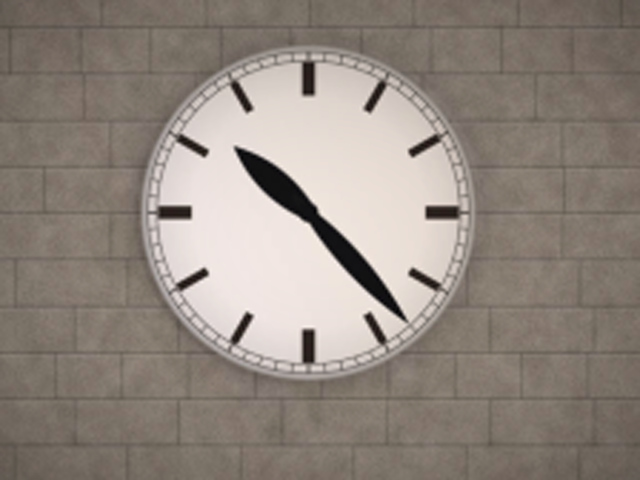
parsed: **10:23**
